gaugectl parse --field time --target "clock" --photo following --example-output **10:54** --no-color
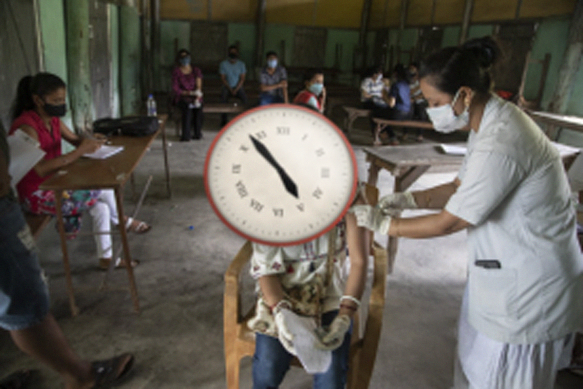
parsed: **4:53**
